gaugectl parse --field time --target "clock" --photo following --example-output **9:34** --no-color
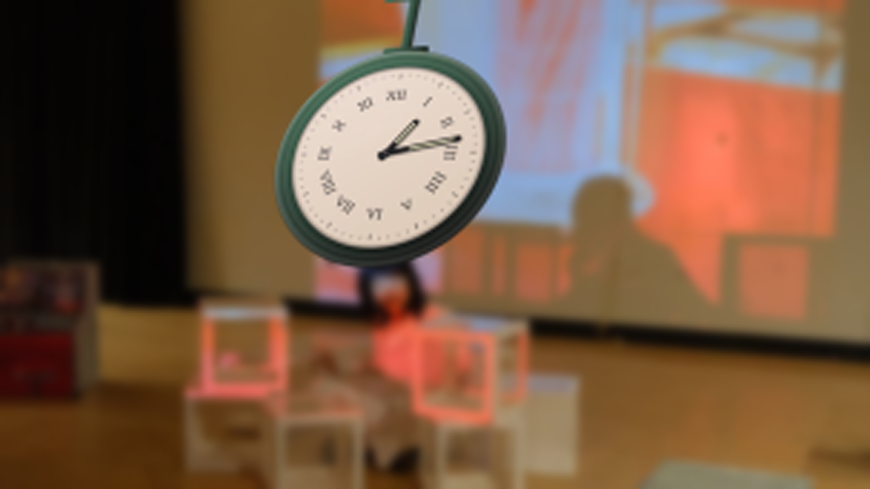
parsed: **1:13**
